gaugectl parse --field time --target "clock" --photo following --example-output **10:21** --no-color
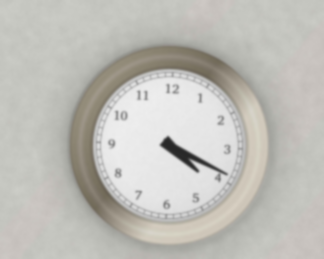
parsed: **4:19**
